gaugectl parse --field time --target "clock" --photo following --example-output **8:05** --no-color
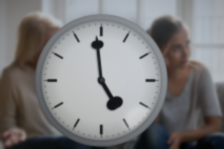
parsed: **4:59**
